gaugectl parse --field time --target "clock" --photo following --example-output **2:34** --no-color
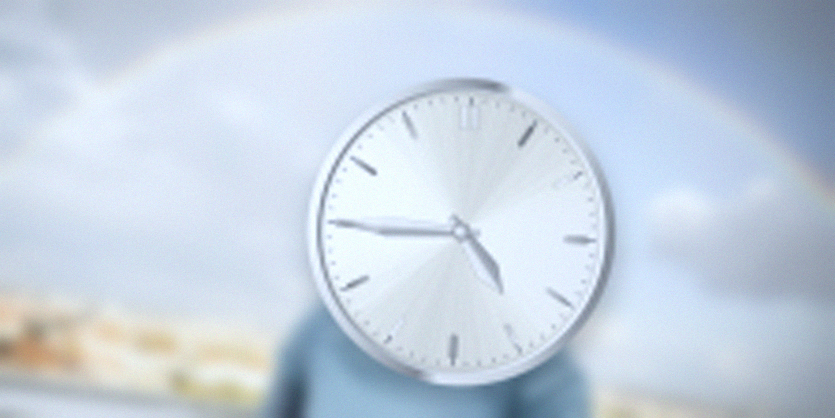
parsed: **4:45**
